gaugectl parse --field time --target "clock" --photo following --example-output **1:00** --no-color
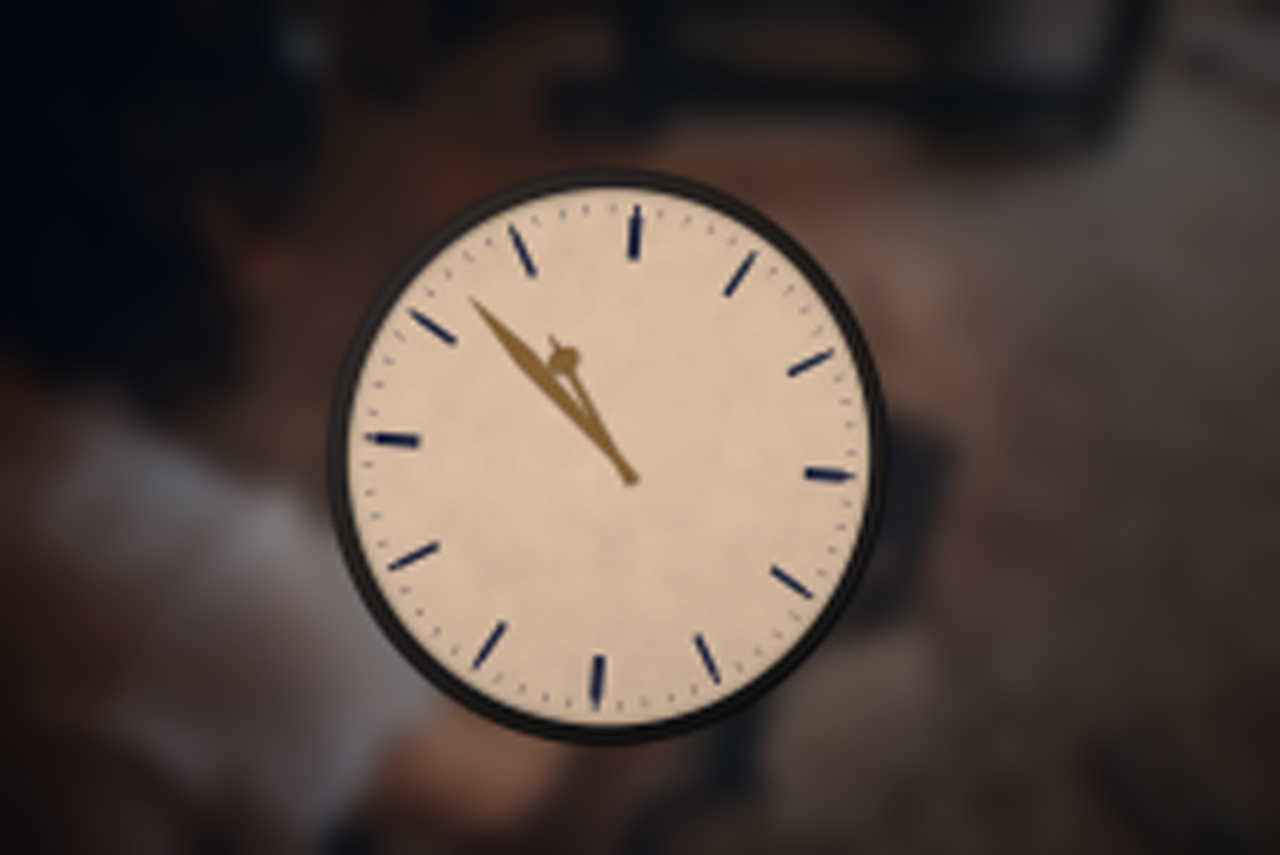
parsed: **10:52**
